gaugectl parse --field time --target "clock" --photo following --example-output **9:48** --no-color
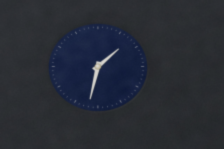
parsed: **1:32**
